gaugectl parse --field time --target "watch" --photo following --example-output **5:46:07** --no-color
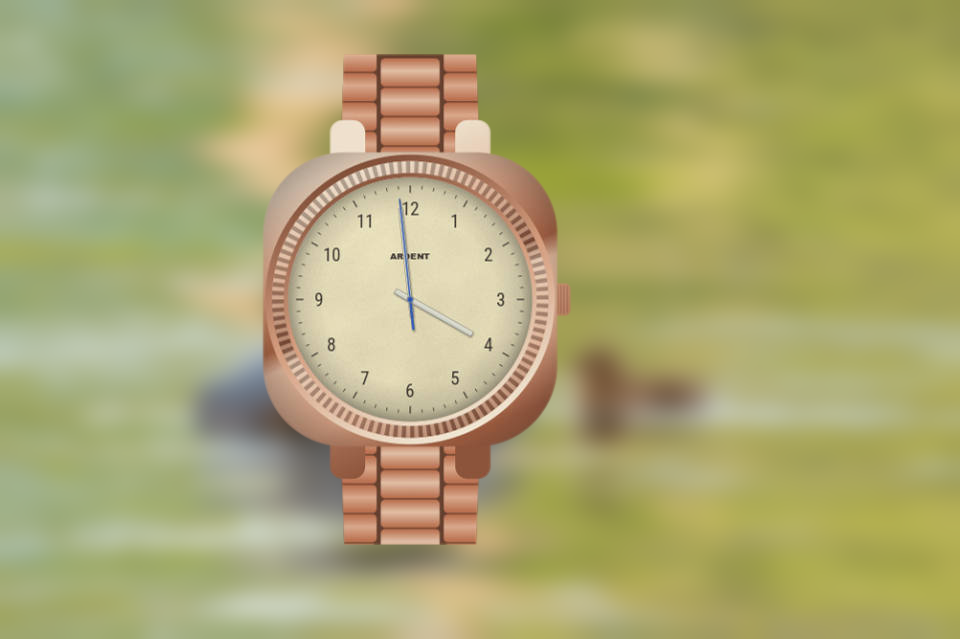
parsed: **3:58:59**
